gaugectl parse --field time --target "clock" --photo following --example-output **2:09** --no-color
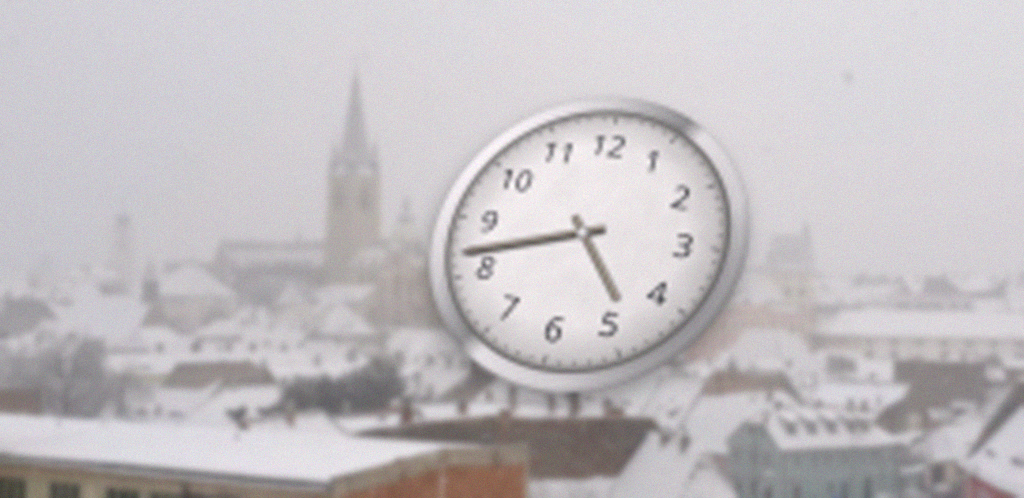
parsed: **4:42**
